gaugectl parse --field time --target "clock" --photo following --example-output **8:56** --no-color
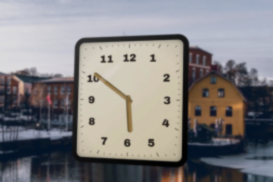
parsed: **5:51**
